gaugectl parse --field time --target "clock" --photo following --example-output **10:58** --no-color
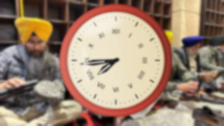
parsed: **7:44**
